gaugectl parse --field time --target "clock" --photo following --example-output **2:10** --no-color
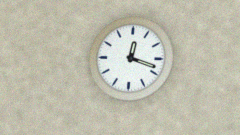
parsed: **12:18**
